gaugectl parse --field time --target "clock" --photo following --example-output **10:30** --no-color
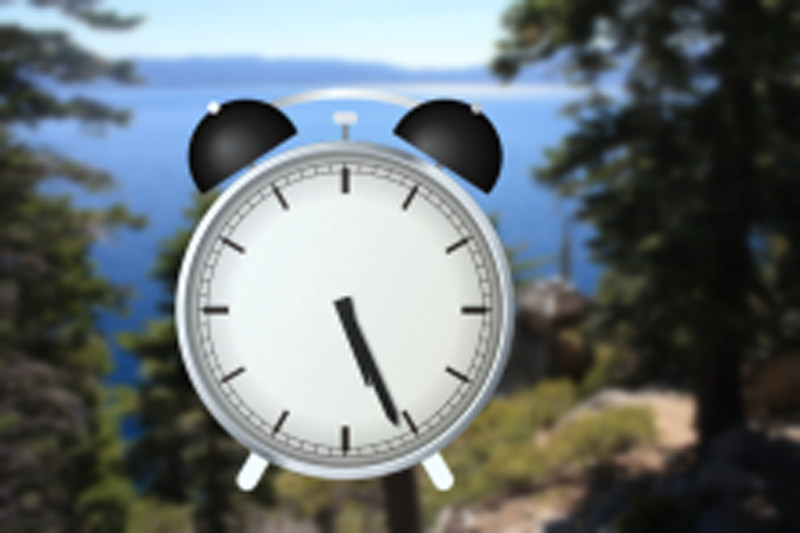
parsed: **5:26**
